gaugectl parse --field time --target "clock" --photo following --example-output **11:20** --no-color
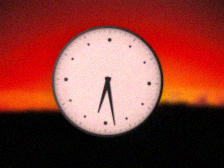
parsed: **6:28**
